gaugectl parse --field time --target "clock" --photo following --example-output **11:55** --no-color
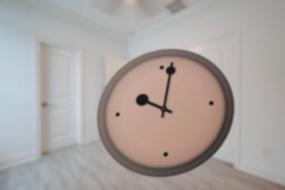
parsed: **10:02**
